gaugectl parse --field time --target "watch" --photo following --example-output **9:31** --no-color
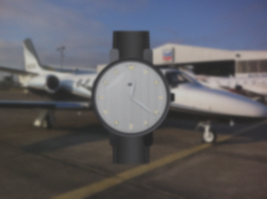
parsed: **12:21**
